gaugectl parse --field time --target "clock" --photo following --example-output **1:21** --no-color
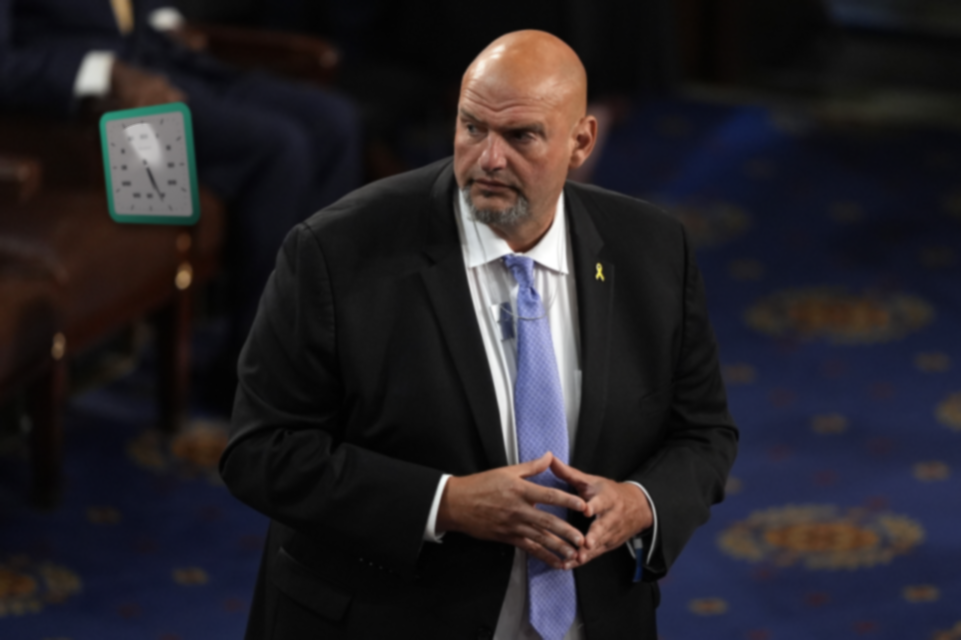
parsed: **5:26**
